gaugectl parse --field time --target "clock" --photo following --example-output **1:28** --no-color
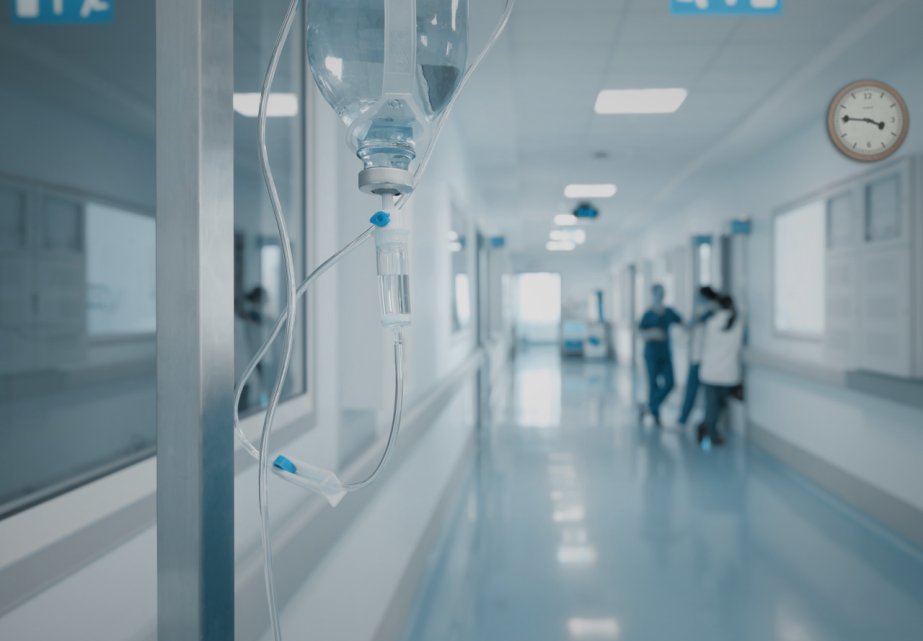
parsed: **3:46**
